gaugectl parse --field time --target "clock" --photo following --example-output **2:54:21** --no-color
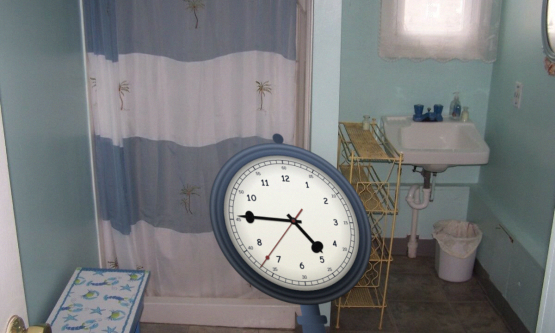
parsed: **4:45:37**
